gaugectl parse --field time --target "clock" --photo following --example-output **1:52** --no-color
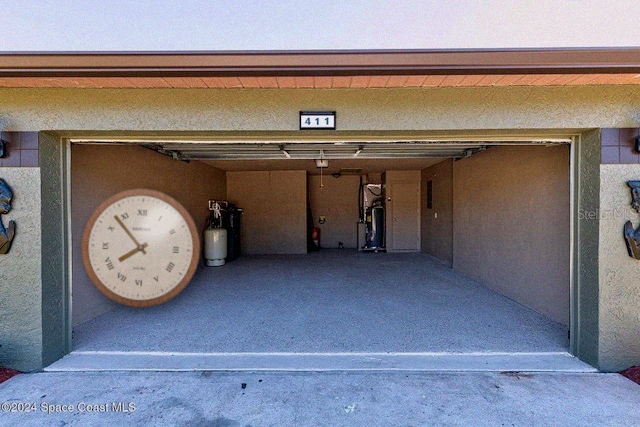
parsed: **7:53**
